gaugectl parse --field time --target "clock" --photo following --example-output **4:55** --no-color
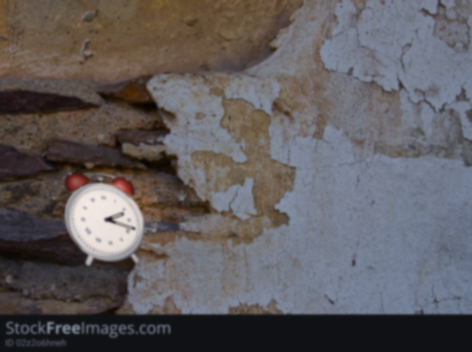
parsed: **2:18**
